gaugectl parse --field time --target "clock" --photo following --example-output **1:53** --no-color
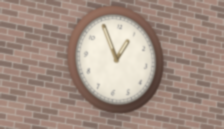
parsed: **12:55**
